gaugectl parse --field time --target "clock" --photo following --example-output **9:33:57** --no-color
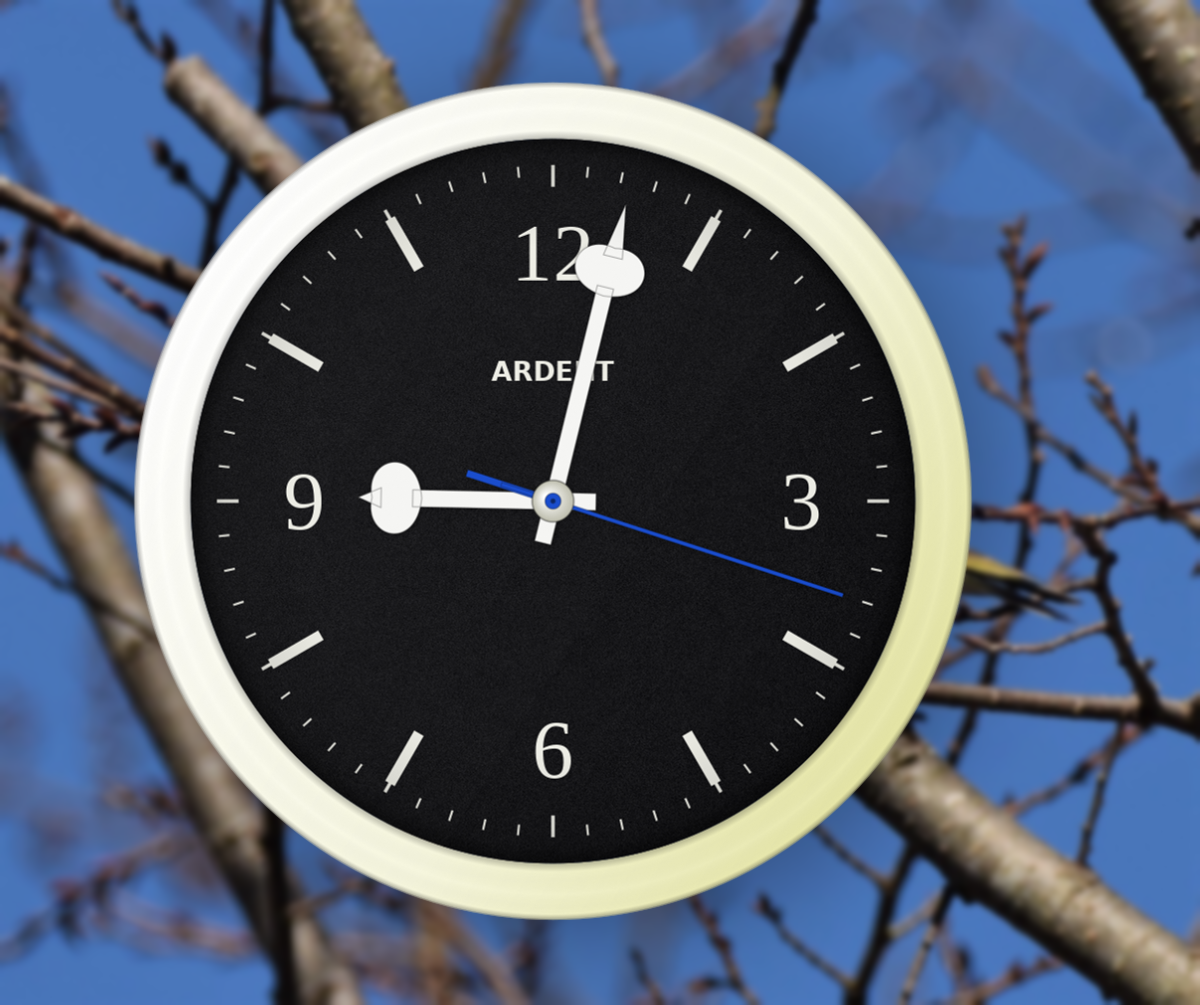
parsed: **9:02:18**
